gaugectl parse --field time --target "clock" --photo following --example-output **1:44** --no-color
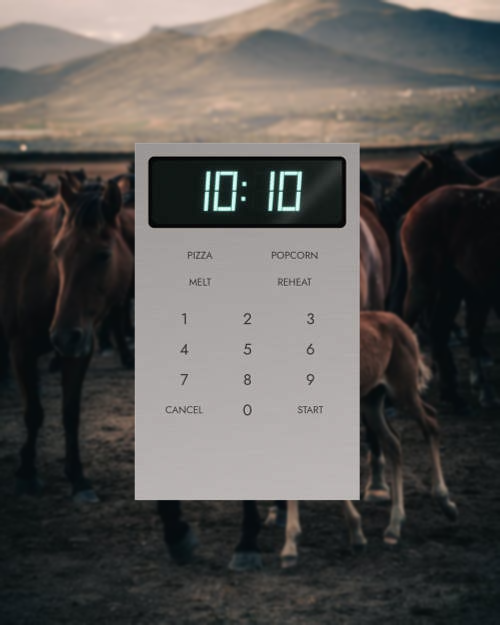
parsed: **10:10**
